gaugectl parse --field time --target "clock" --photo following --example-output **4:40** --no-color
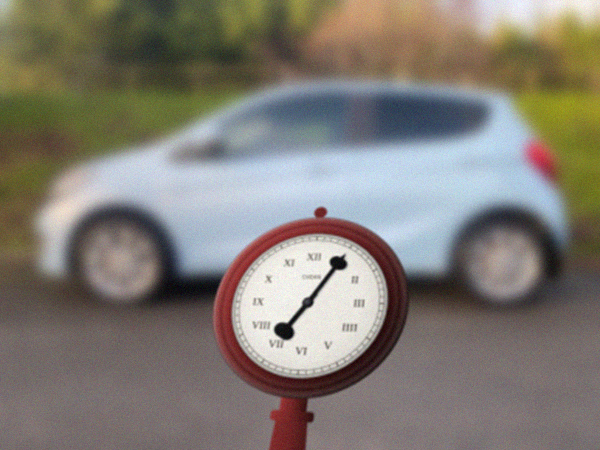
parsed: **7:05**
